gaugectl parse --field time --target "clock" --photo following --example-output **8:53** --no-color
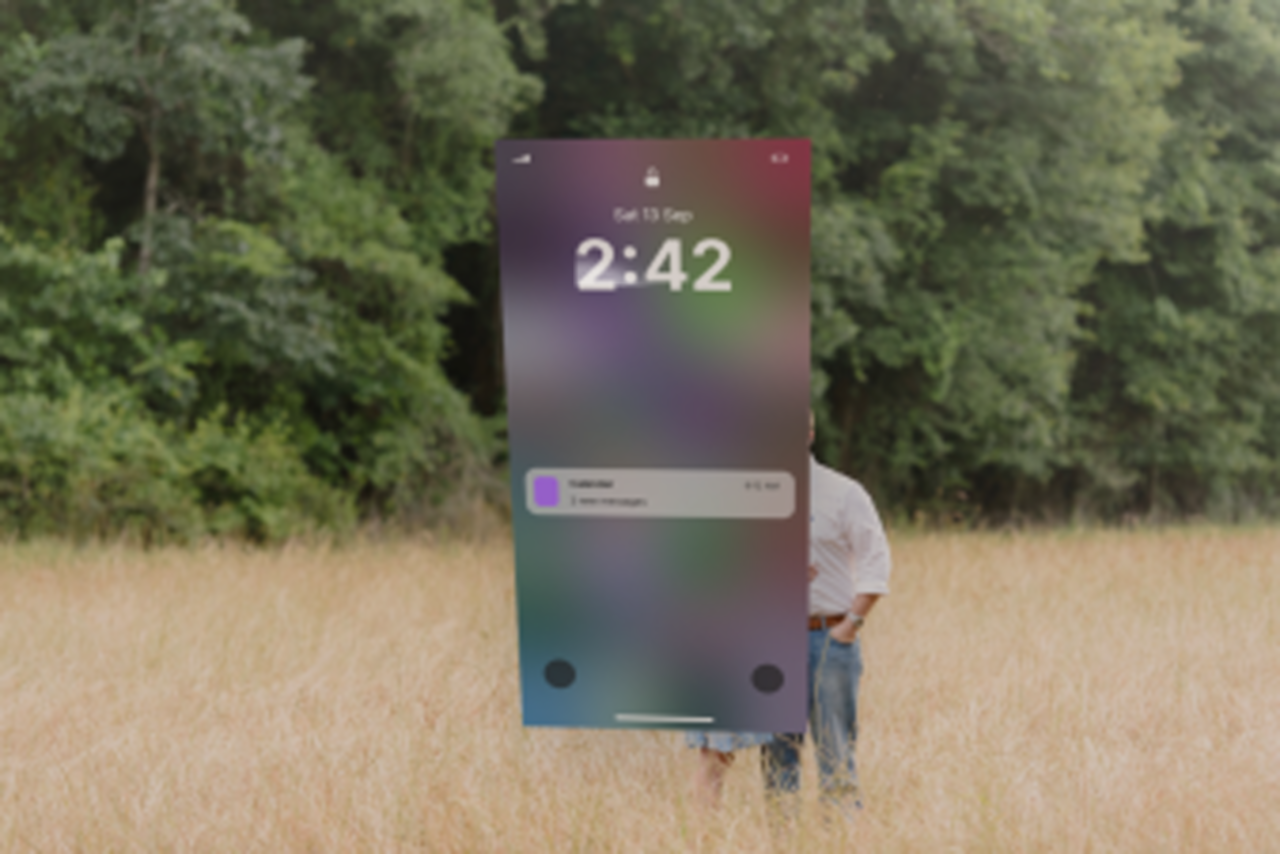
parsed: **2:42**
